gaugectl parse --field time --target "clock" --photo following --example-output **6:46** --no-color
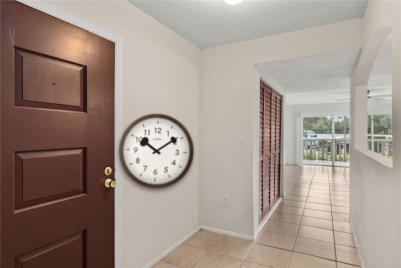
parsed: **10:09**
